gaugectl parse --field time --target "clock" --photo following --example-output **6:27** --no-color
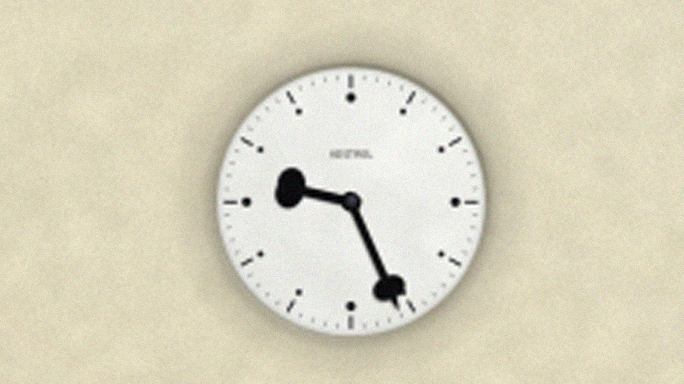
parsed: **9:26**
